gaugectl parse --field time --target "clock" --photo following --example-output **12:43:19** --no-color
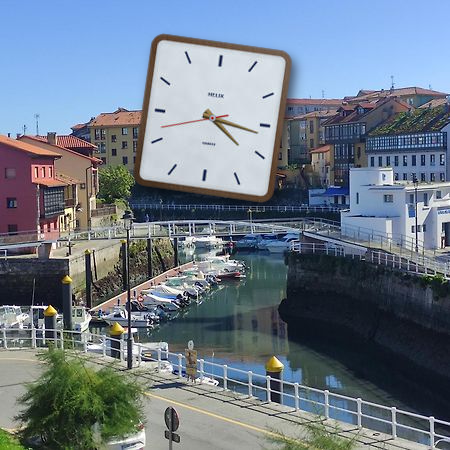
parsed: **4:16:42**
